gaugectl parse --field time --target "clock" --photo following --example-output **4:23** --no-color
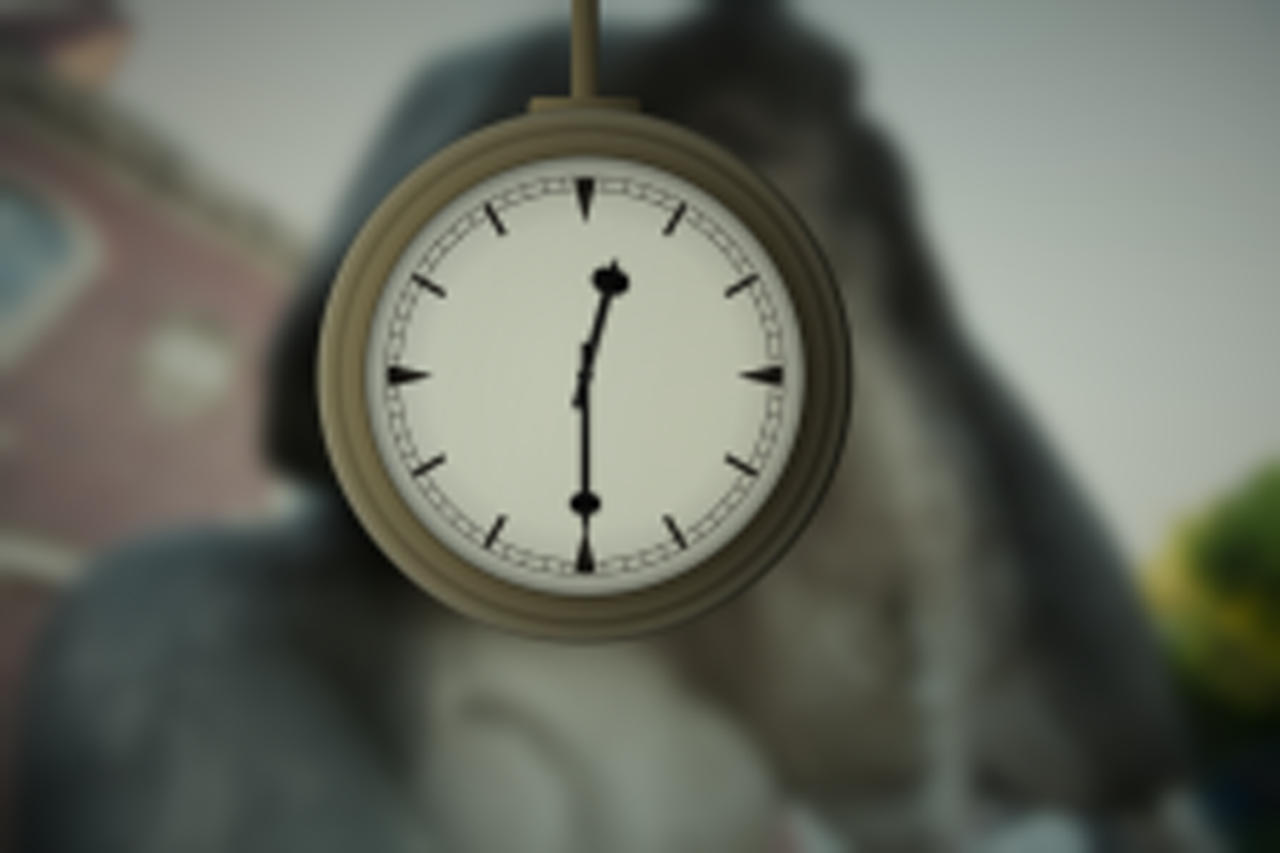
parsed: **12:30**
